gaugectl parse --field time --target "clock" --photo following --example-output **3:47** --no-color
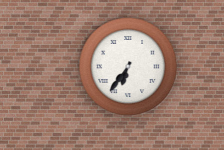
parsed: **6:36**
